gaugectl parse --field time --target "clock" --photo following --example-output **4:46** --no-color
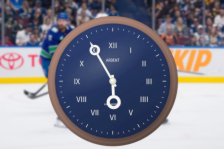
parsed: **5:55**
